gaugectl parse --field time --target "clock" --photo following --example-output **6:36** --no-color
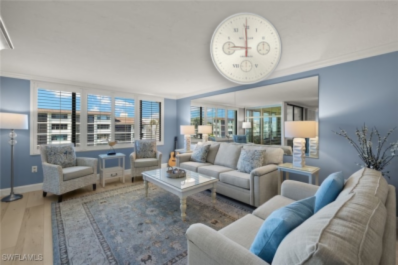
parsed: **8:59**
